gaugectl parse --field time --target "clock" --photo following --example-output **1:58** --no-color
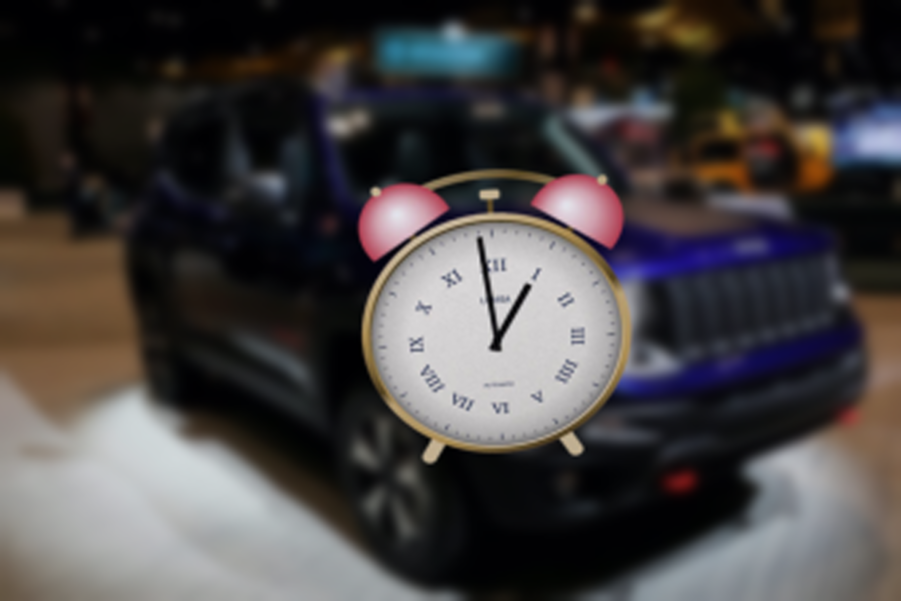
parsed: **12:59**
